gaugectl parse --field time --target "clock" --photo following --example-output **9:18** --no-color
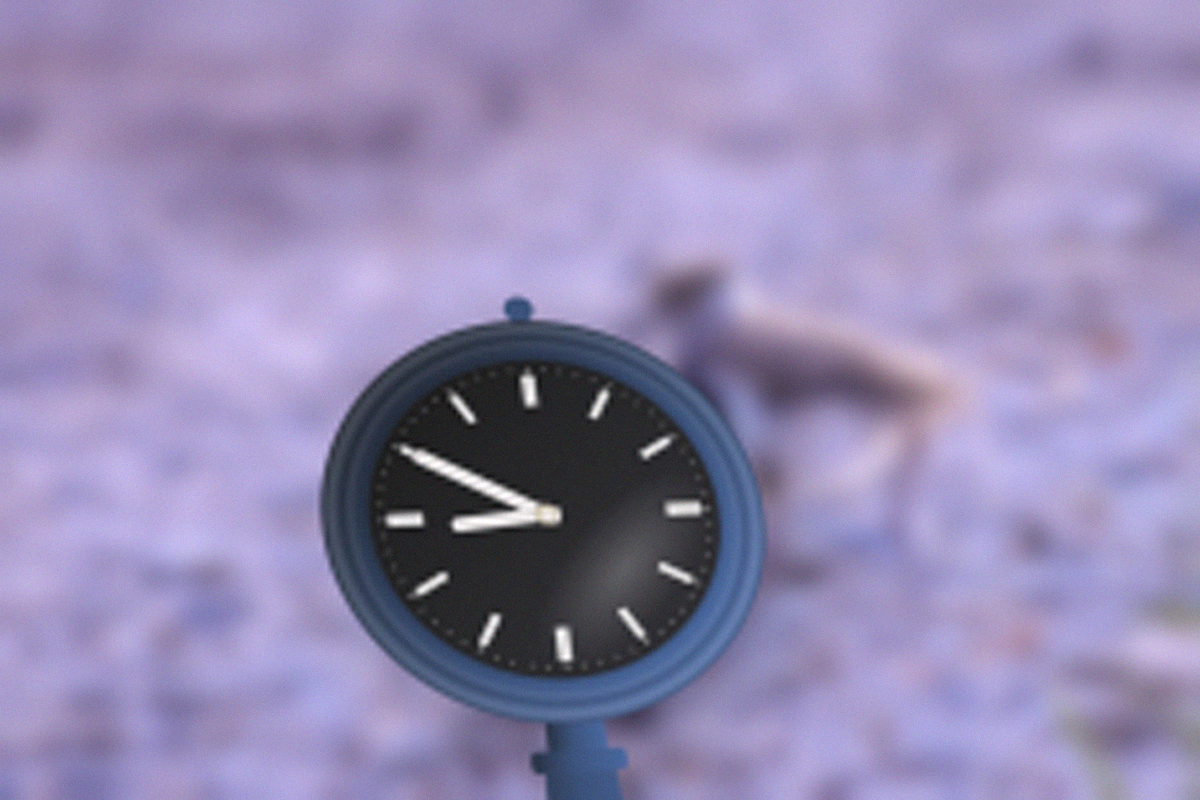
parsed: **8:50**
